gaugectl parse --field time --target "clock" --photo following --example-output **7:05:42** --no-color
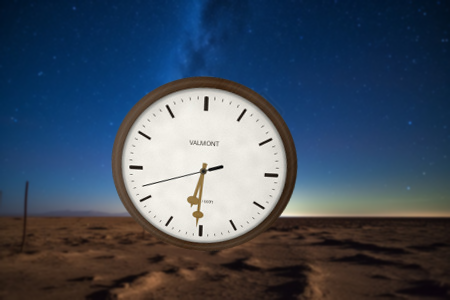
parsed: **6:30:42**
